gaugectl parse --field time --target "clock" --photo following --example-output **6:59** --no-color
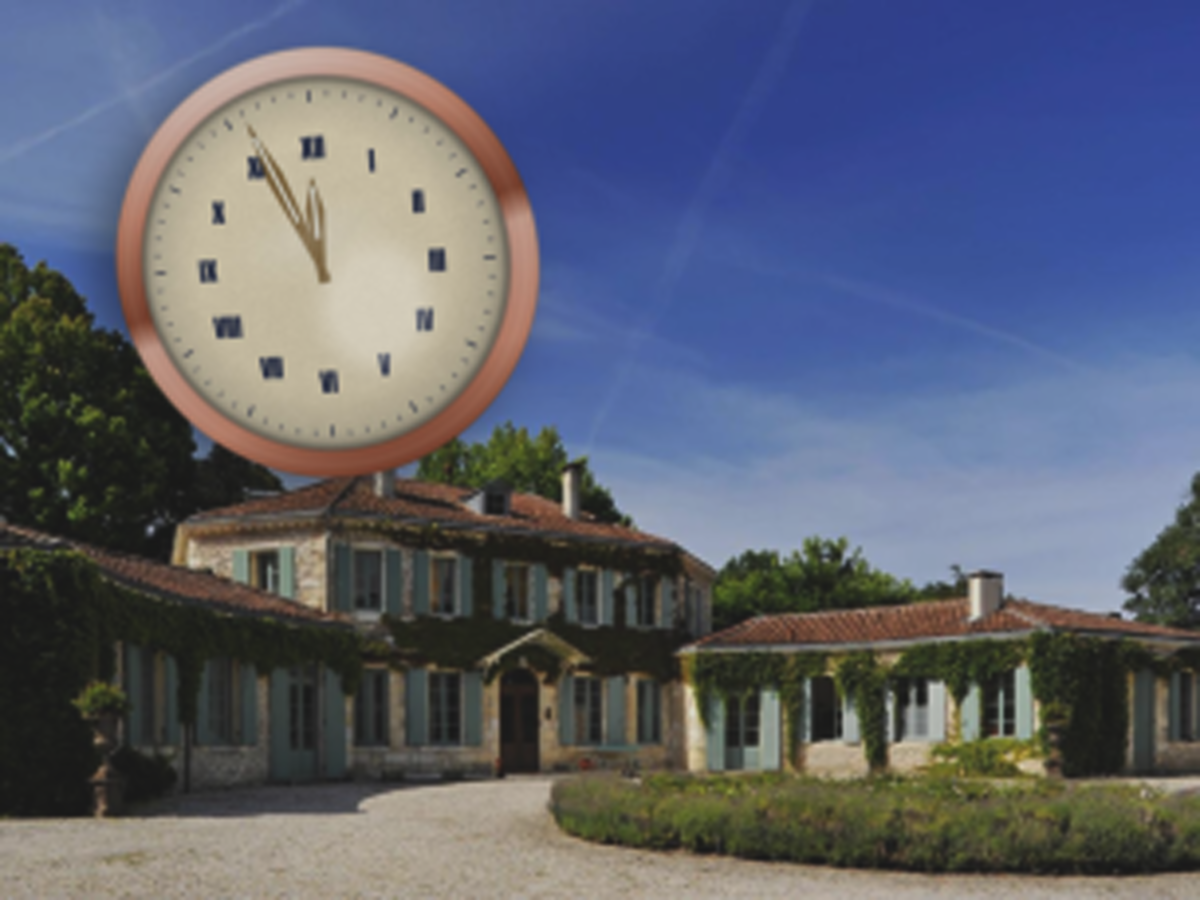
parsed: **11:56**
